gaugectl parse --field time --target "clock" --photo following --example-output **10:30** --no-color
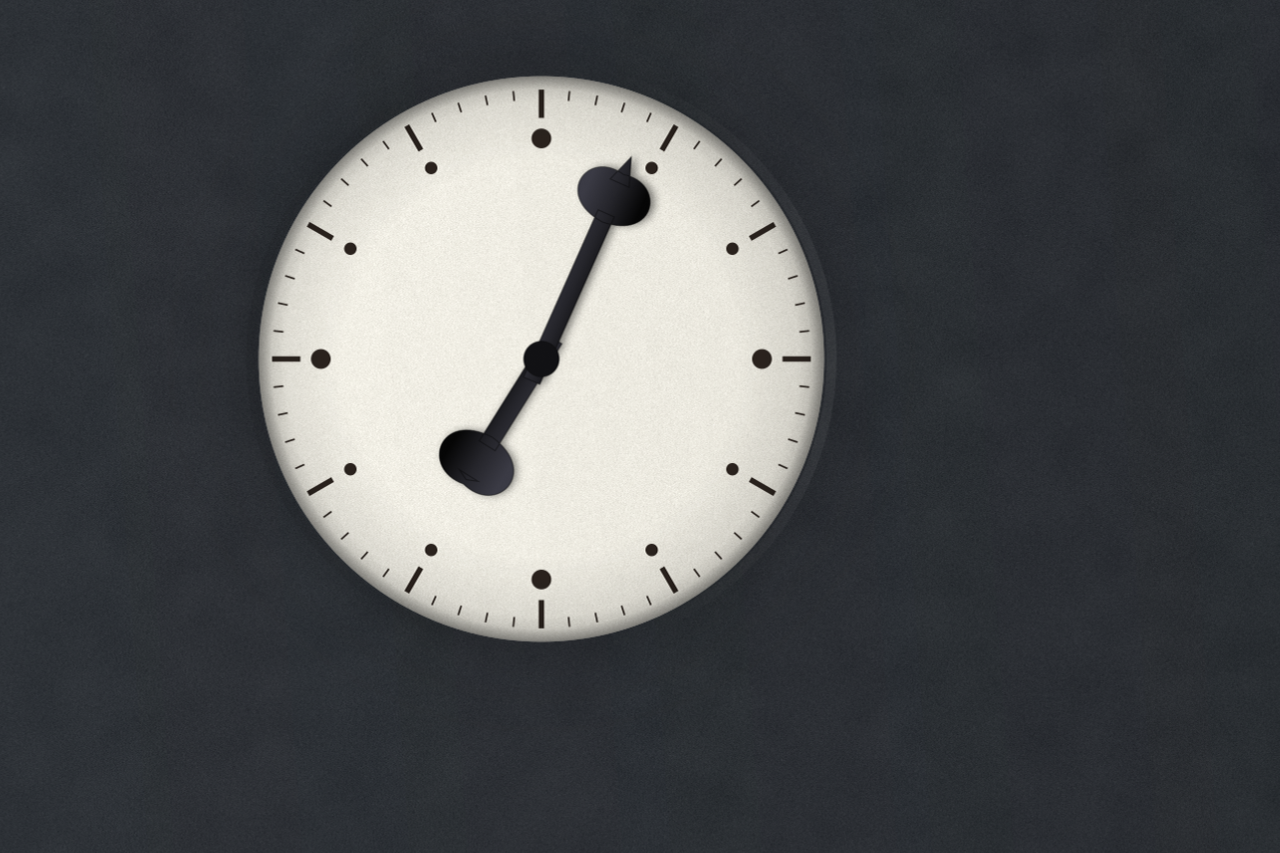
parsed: **7:04**
